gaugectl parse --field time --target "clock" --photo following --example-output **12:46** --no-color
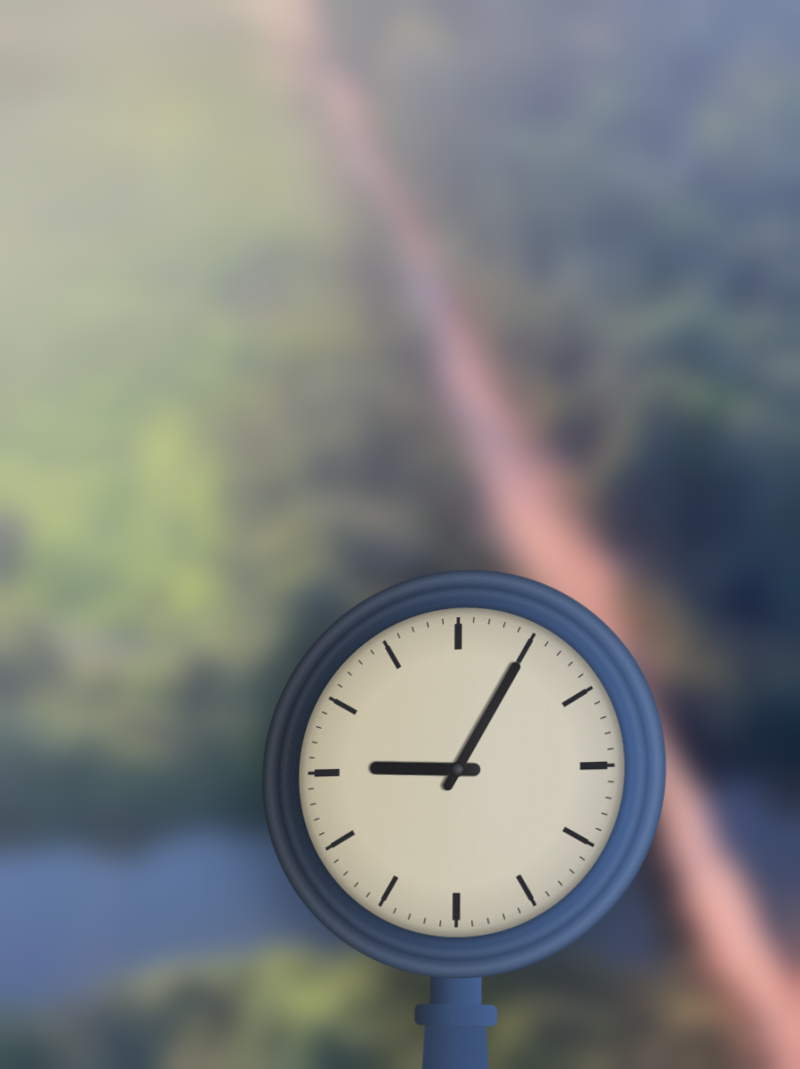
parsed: **9:05**
